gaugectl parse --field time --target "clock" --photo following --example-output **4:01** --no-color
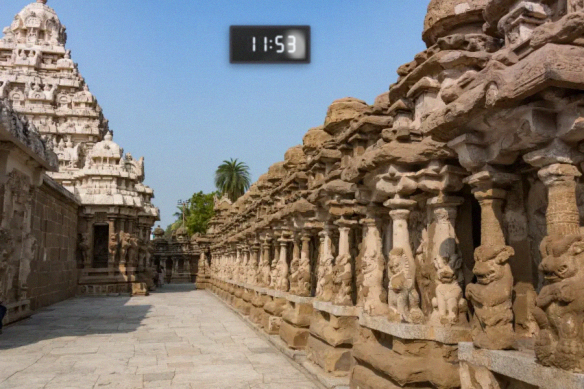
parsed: **11:53**
